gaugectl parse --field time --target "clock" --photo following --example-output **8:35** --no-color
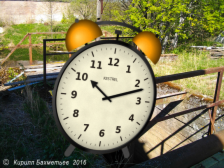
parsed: **10:12**
